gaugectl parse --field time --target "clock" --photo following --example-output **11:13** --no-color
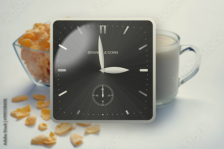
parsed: **2:59**
